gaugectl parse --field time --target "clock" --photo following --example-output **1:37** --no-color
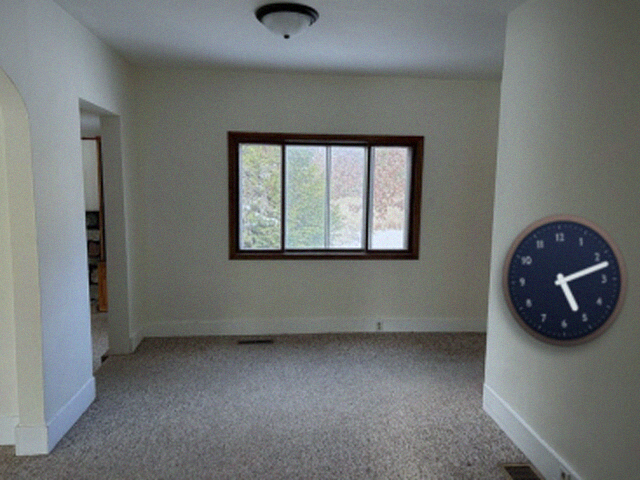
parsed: **5:12**
